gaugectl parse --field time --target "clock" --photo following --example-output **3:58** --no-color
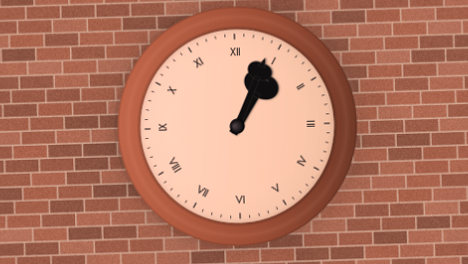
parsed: **1:04**
